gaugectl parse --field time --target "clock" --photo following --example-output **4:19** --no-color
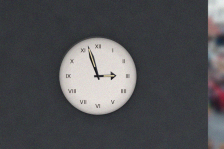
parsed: **2:57**
